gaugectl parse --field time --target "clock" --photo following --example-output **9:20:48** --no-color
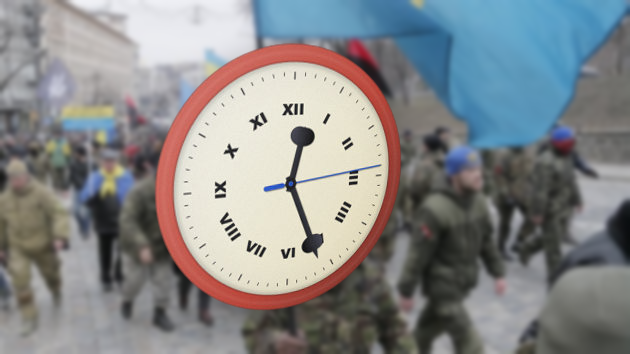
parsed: **12:26:14**
